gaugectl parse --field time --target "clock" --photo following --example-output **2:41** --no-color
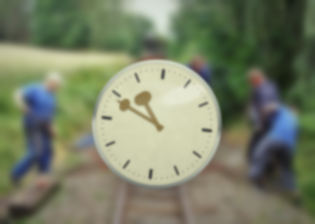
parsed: **10:49**
